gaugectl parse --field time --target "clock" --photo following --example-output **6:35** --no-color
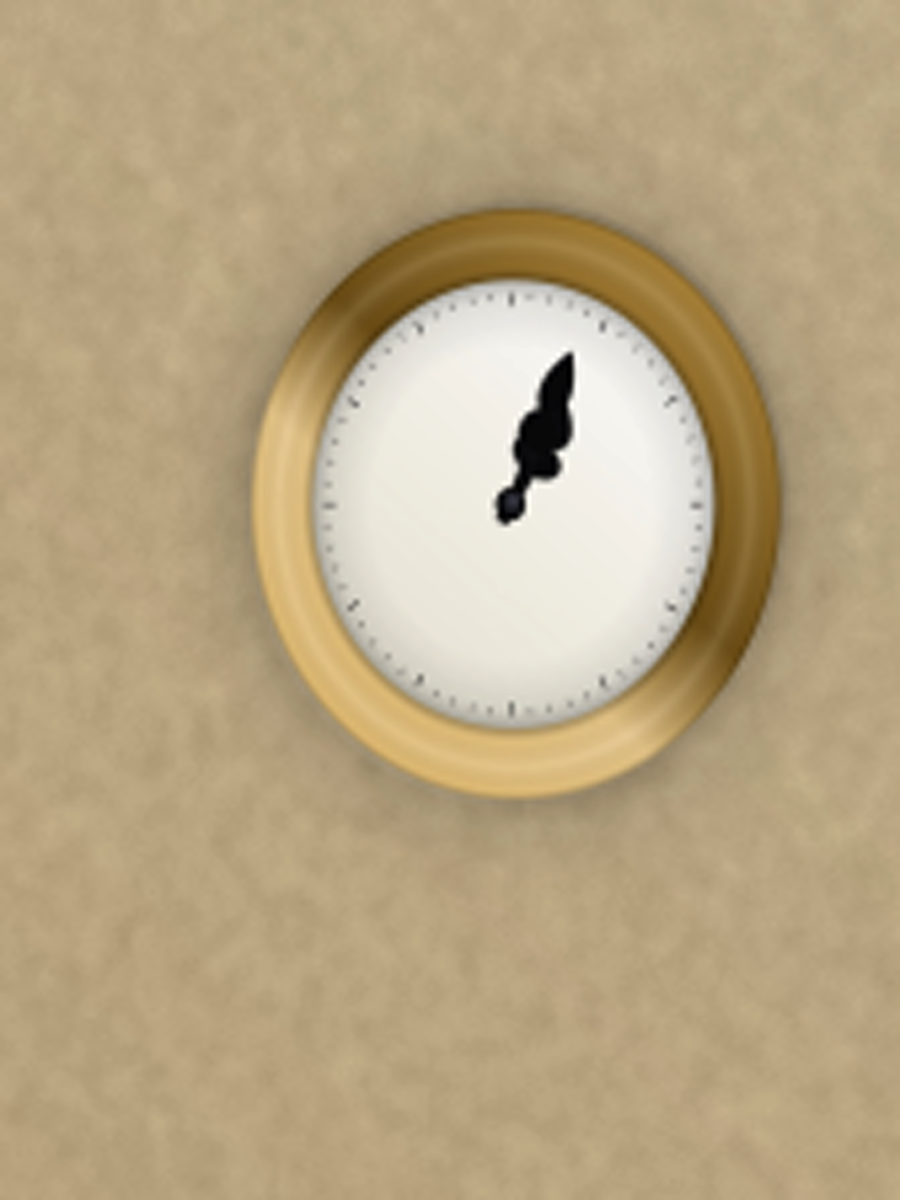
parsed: **1:04**
